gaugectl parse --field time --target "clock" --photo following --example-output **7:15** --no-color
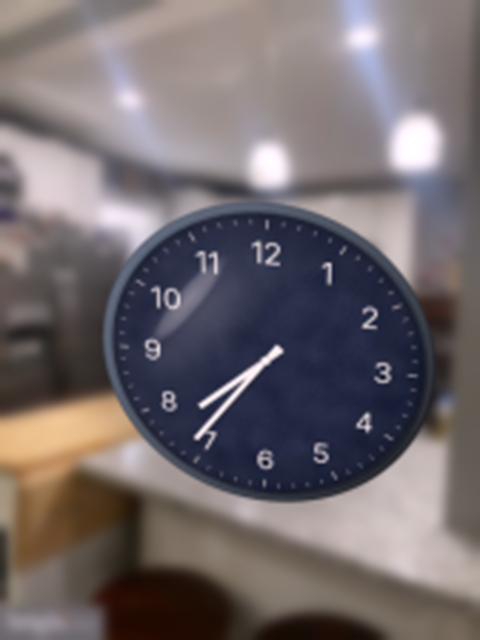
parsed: **7:36**
